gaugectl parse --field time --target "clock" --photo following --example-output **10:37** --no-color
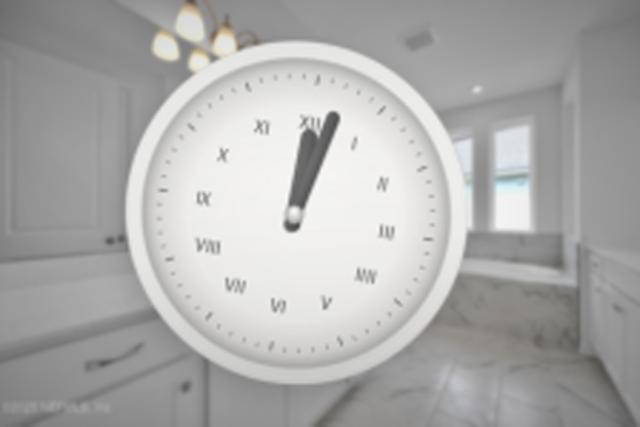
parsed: **12:02**
